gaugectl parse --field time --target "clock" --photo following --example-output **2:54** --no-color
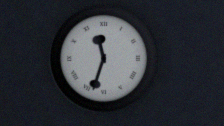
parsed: **11:33**
